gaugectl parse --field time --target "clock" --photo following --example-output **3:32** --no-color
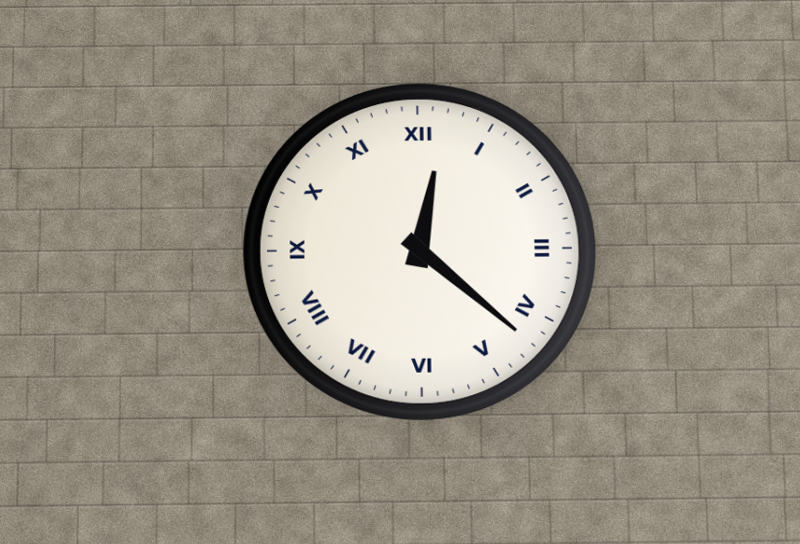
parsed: **12:22**
